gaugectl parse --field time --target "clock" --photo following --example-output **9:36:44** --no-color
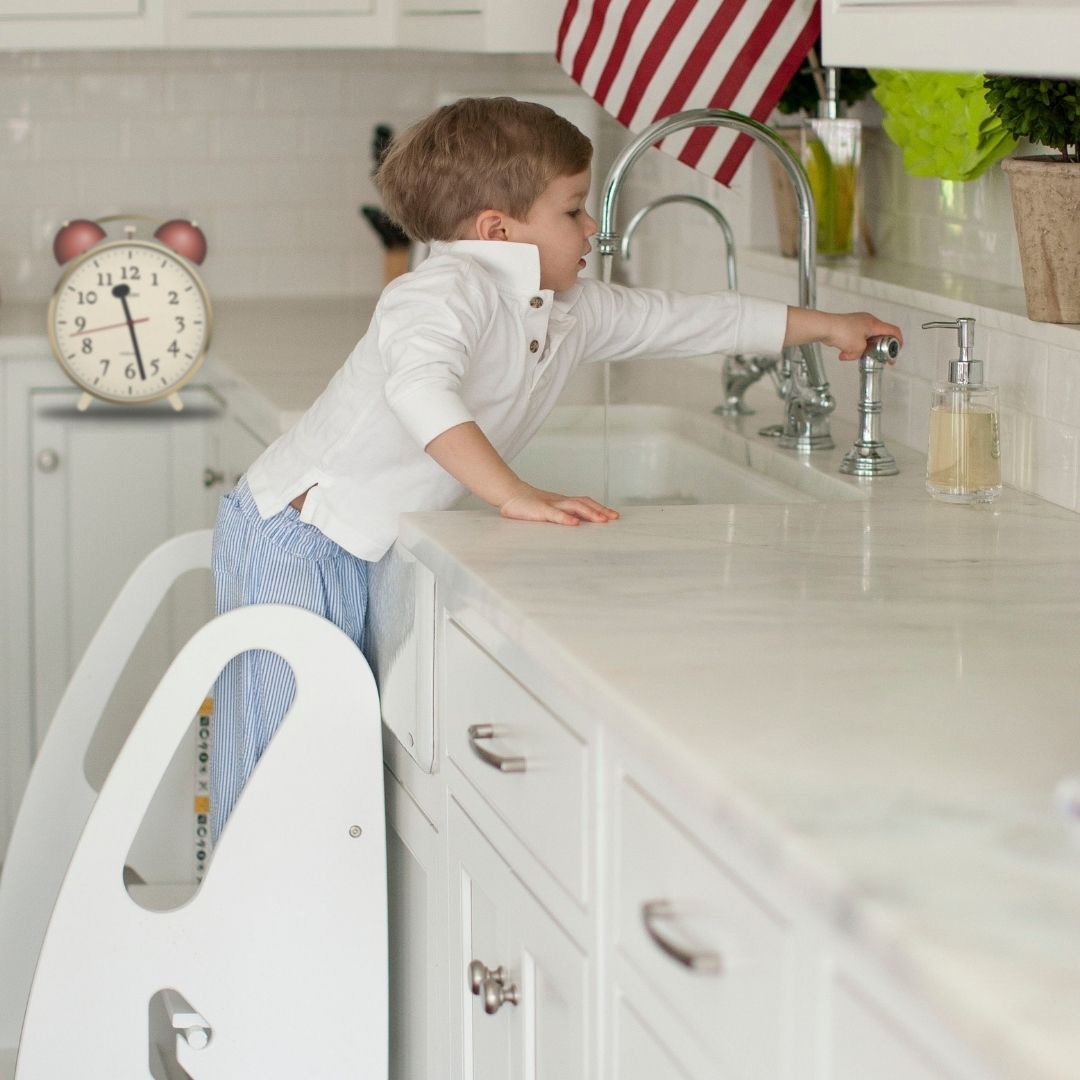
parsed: **11:27:43**
